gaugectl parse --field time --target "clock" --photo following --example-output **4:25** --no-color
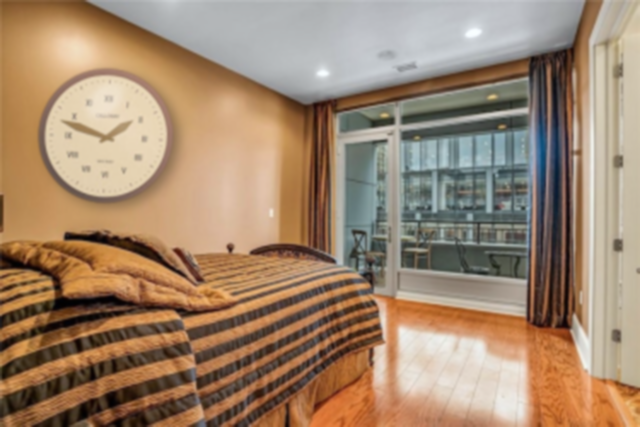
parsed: **1:48**
